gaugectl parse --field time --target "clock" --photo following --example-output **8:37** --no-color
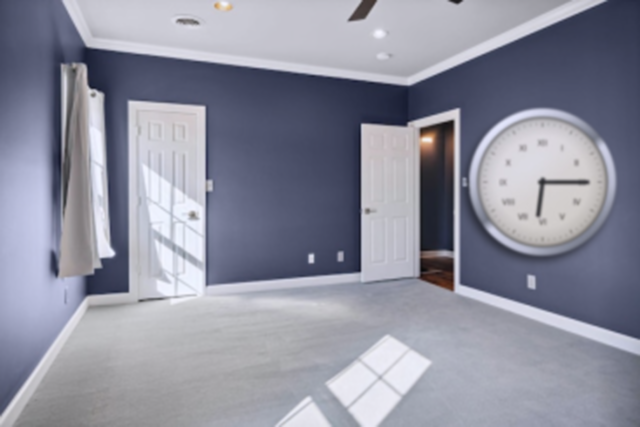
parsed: **6:15**
